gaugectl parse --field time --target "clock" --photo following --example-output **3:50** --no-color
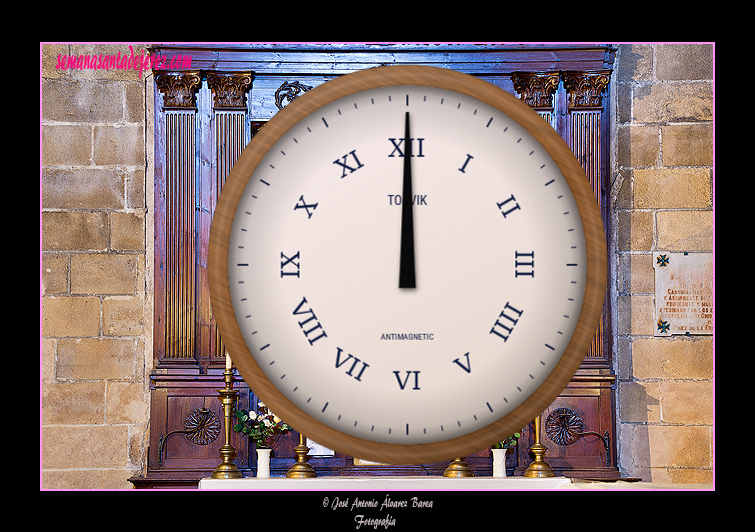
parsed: **12:00**
